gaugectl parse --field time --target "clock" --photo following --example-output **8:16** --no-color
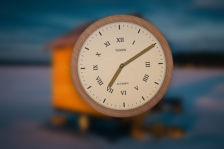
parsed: **7:10**
